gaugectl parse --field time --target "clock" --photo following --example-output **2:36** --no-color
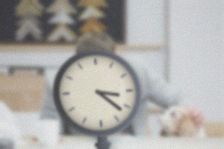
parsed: **3:22**
